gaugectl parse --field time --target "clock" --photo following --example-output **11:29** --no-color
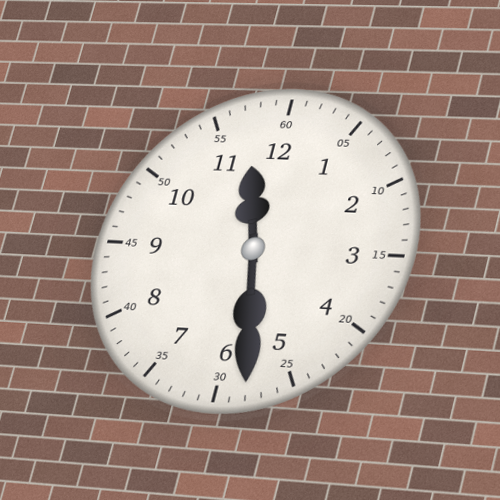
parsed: **11:28**
